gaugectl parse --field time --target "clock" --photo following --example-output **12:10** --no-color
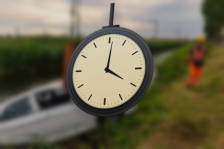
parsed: **4:01**
